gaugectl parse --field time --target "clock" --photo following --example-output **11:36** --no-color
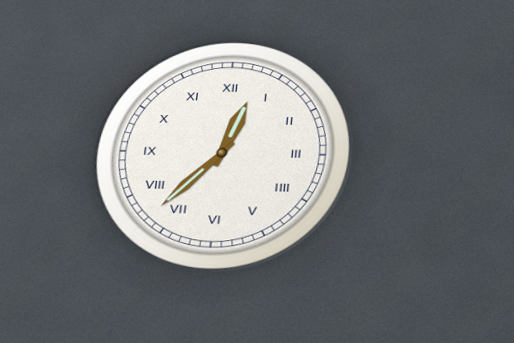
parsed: **12:37**
